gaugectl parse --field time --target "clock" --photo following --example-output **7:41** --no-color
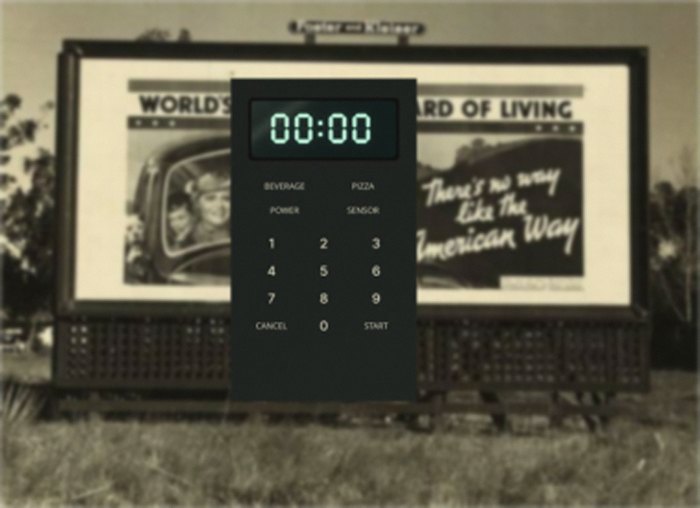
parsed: **0:00**
